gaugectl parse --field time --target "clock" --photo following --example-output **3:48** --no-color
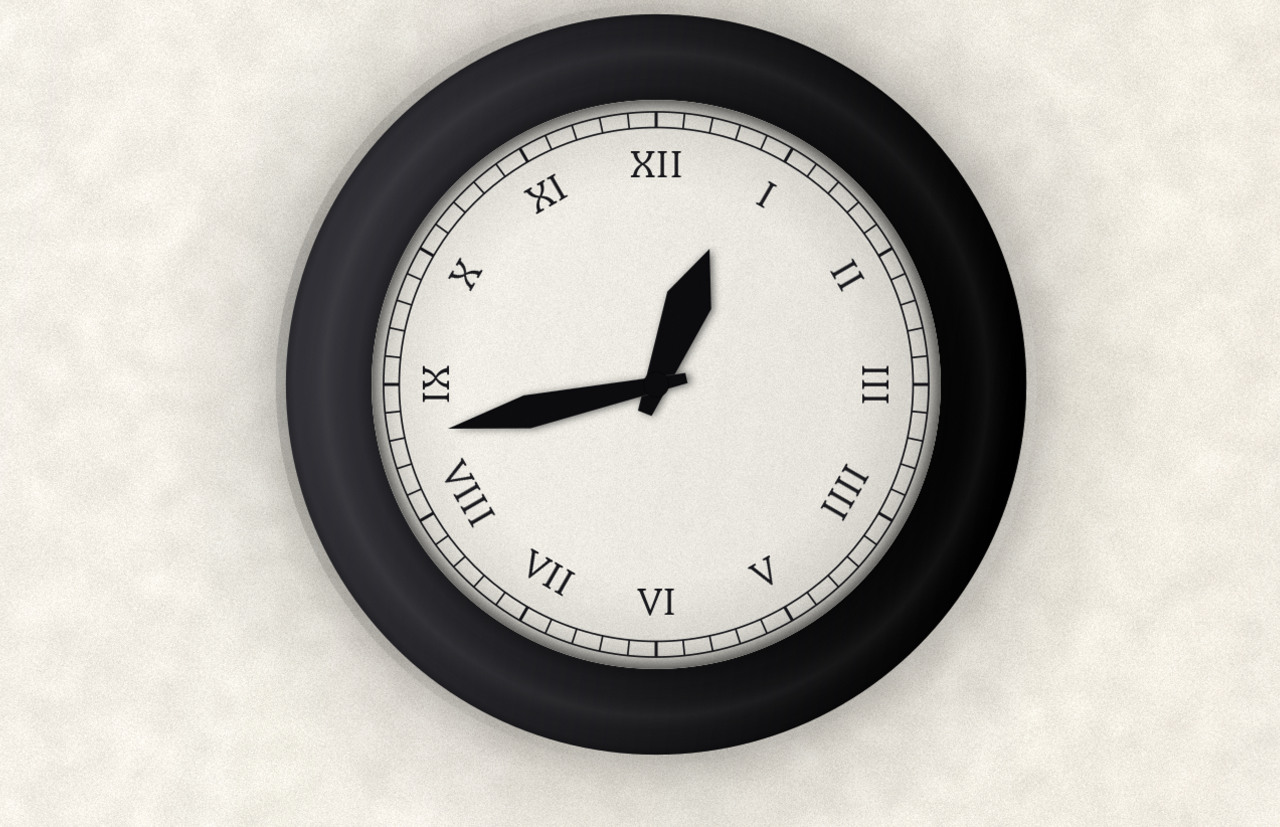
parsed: **12:43**
